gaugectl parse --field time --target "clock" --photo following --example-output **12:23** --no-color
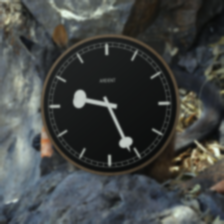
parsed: **9:26**
